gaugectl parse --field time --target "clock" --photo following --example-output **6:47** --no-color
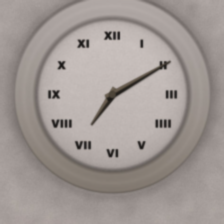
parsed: **7:10**
